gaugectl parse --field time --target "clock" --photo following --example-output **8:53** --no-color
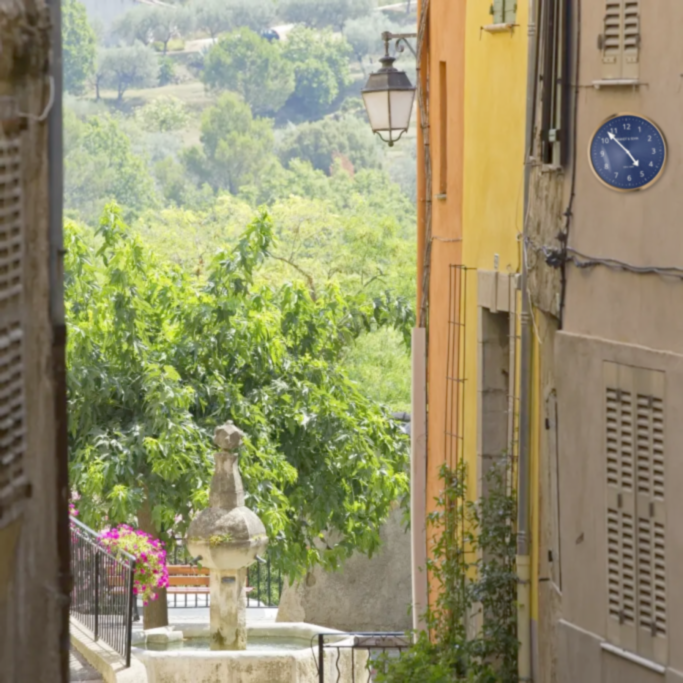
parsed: **4:53**
